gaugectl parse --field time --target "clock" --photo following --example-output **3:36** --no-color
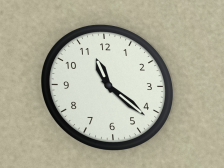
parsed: **11:22**
